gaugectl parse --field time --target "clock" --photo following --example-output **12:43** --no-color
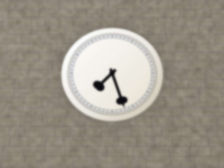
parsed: **7:27**
